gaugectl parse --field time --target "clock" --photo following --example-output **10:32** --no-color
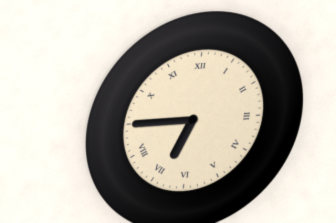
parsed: **6:45**
